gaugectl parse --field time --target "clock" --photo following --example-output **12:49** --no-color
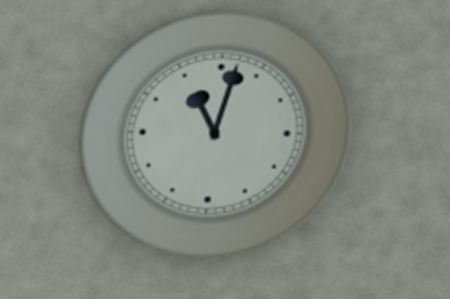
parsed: **11:02**
